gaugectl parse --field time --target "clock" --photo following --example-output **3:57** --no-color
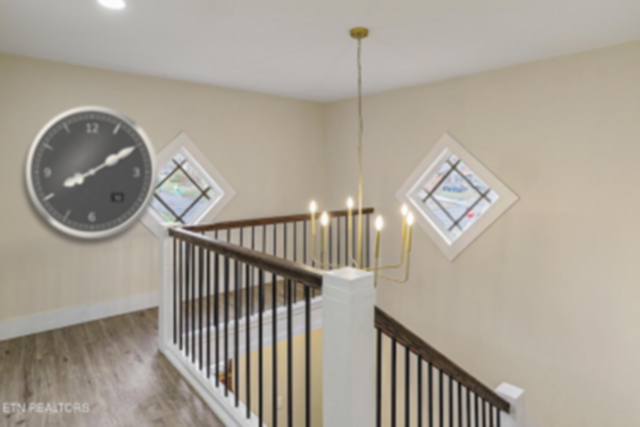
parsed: **8:10**
